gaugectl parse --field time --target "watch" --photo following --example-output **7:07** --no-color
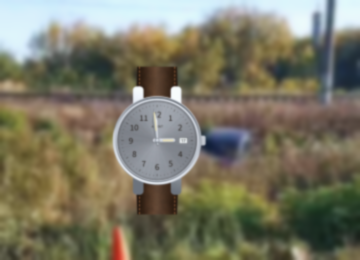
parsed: **2:59**
